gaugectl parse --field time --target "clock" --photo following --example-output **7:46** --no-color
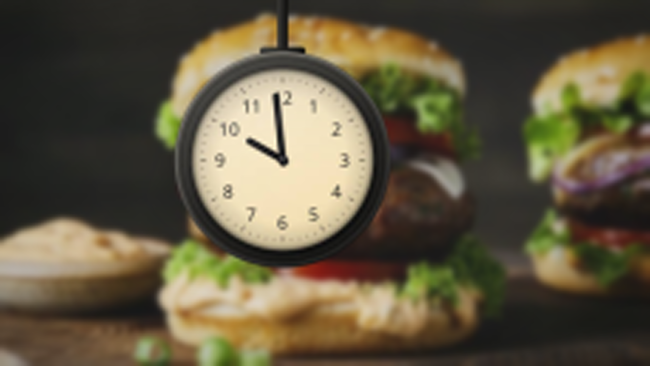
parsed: **9:59**
